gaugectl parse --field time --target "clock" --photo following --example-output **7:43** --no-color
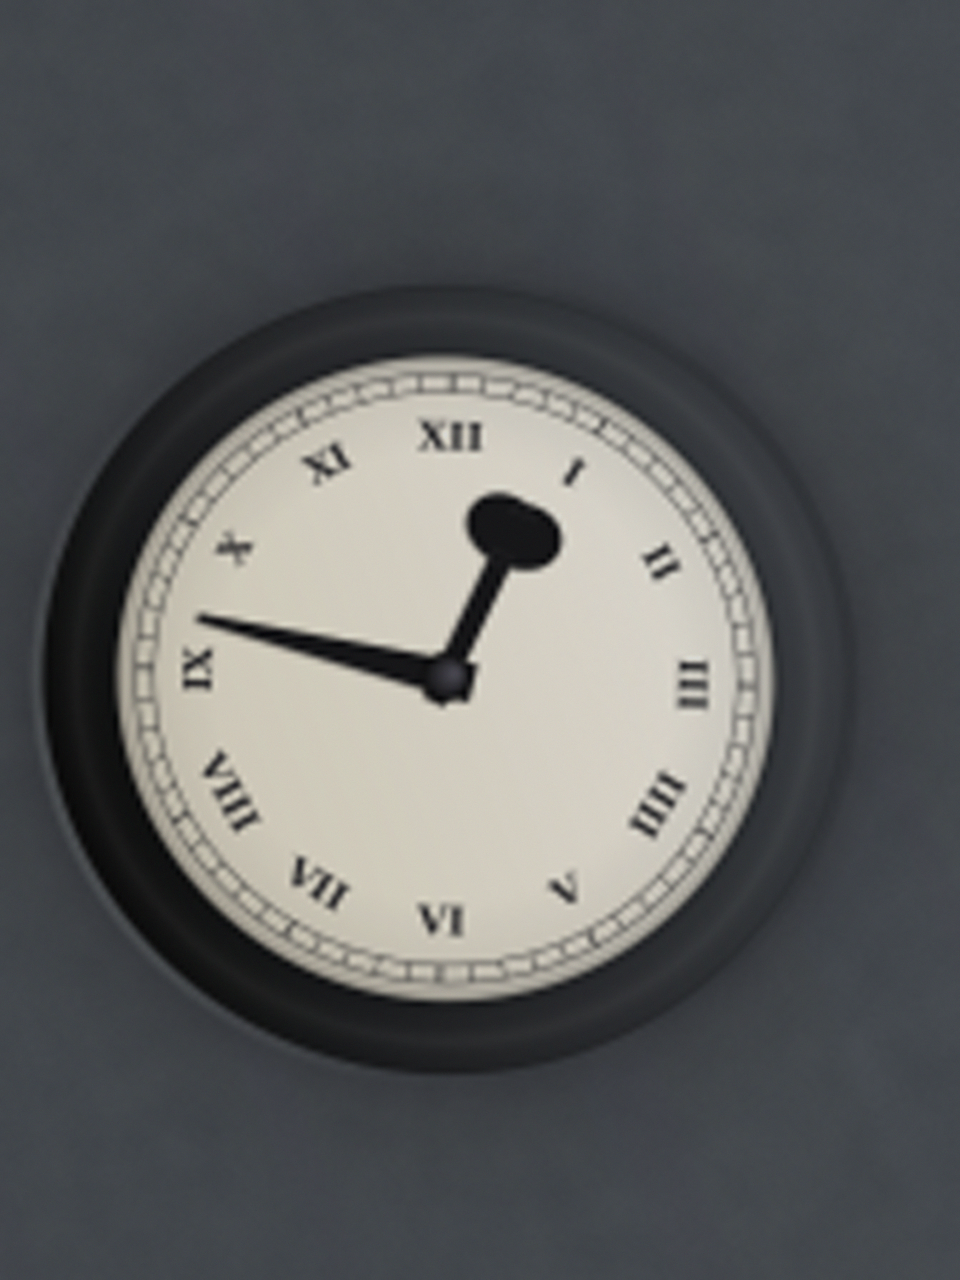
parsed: **12:47**
